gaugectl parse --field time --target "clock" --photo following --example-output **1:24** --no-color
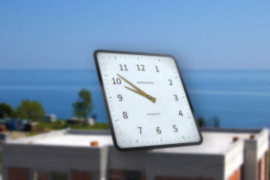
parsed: **9:52**
